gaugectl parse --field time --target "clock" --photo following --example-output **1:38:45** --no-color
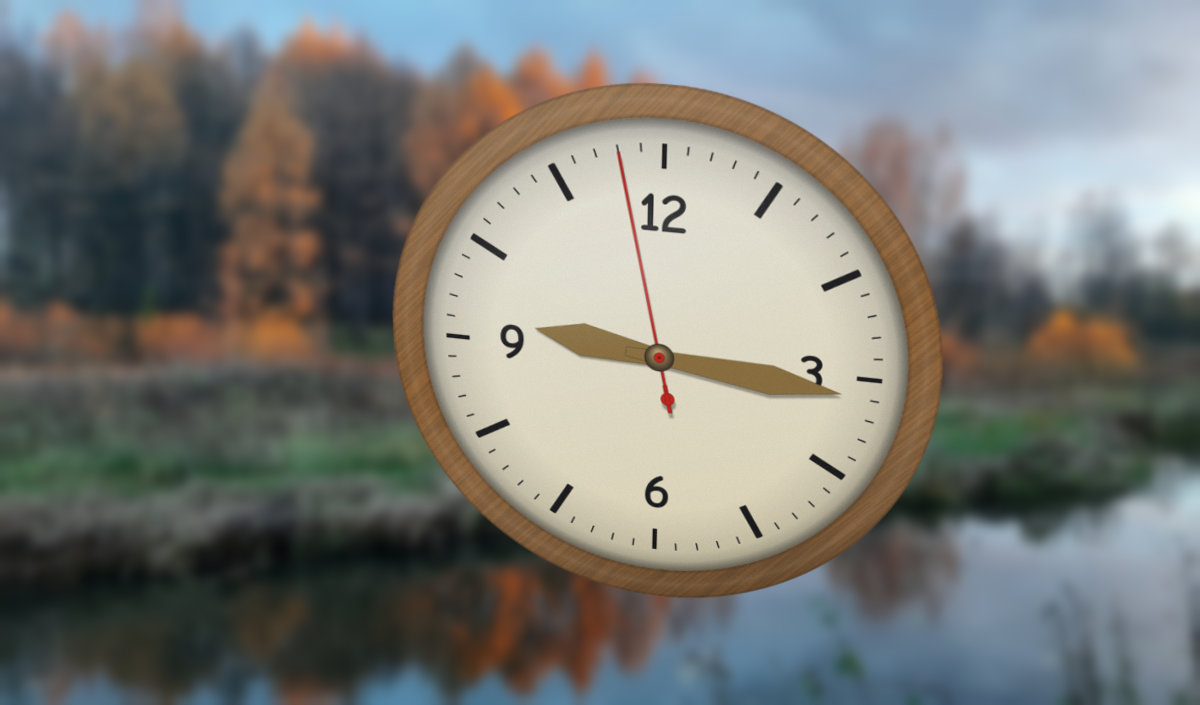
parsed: **9:15:58**
